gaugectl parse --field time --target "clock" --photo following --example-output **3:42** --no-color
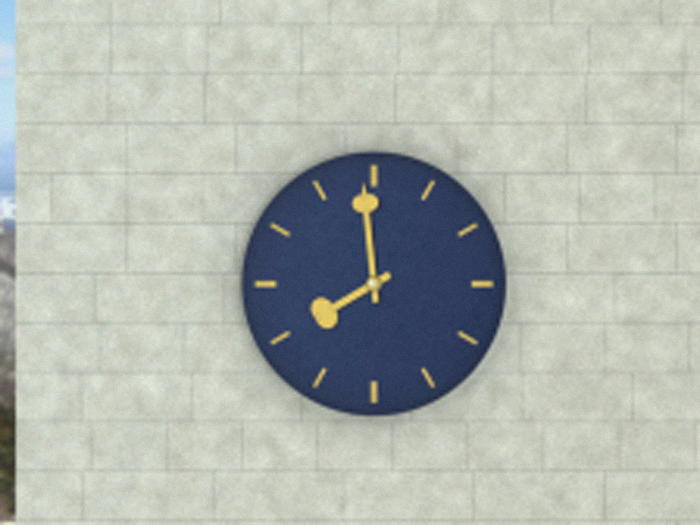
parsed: **7:59**
